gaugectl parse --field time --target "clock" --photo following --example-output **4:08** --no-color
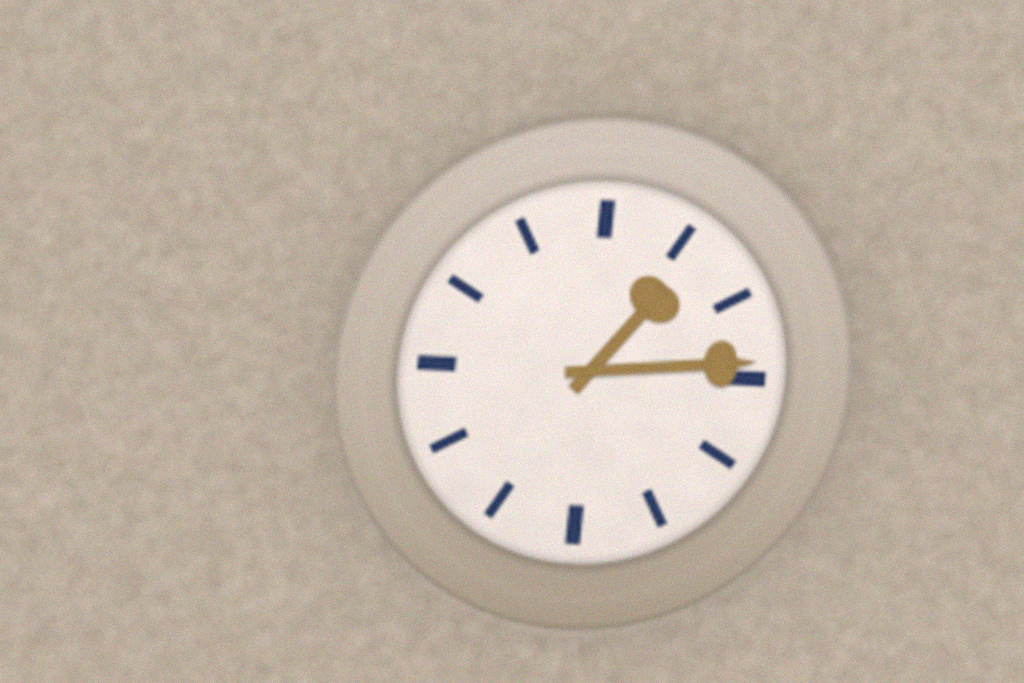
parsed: **1:14**
